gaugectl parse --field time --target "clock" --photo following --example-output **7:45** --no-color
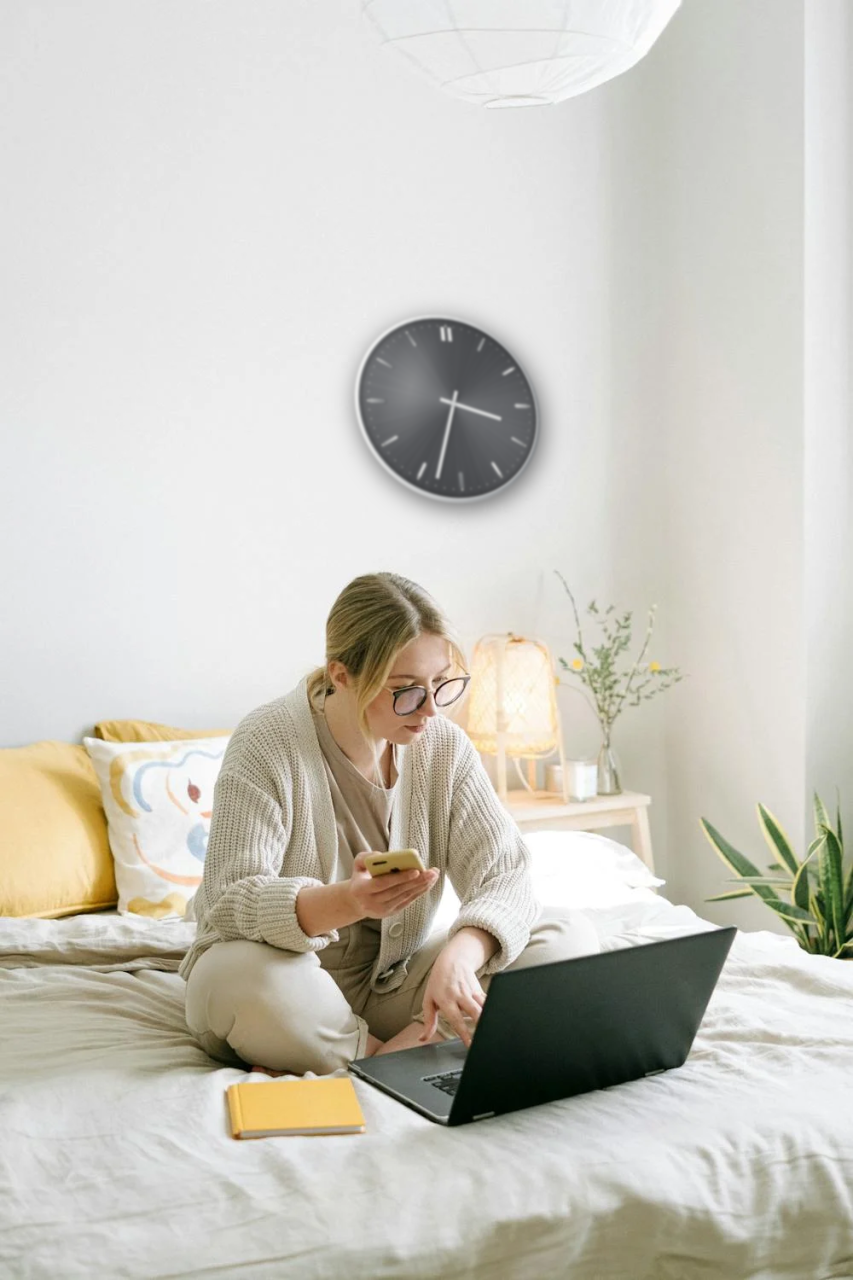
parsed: **3:33**
